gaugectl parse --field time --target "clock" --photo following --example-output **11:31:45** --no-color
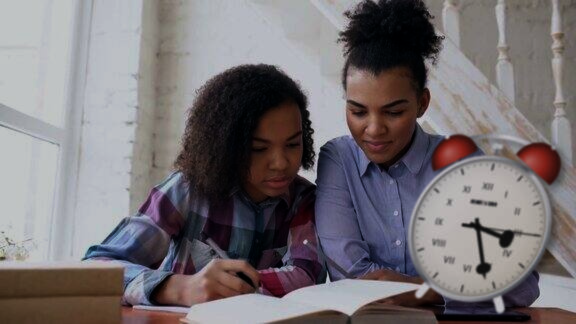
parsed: **3:26:15**
